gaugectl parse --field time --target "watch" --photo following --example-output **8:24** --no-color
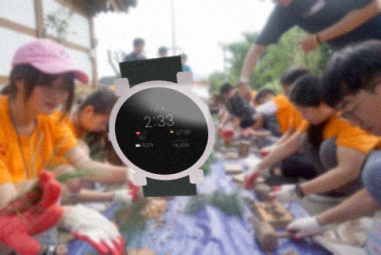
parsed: **2:33**
